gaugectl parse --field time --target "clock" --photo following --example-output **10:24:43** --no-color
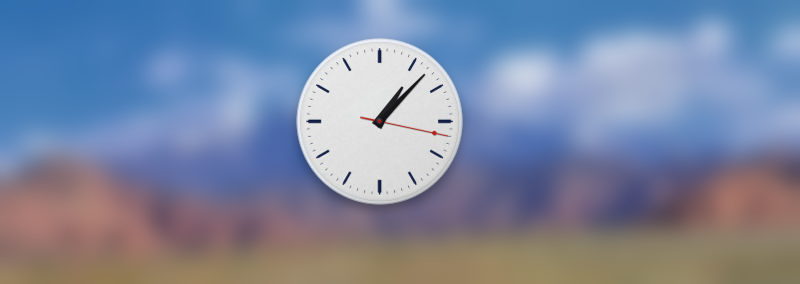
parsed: **1:07:17**
